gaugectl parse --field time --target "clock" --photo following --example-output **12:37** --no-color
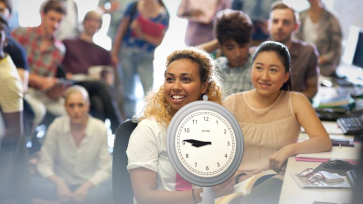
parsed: **8:46**
